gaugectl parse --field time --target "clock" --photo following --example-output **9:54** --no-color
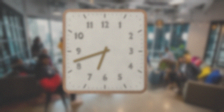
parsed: **6:42**
